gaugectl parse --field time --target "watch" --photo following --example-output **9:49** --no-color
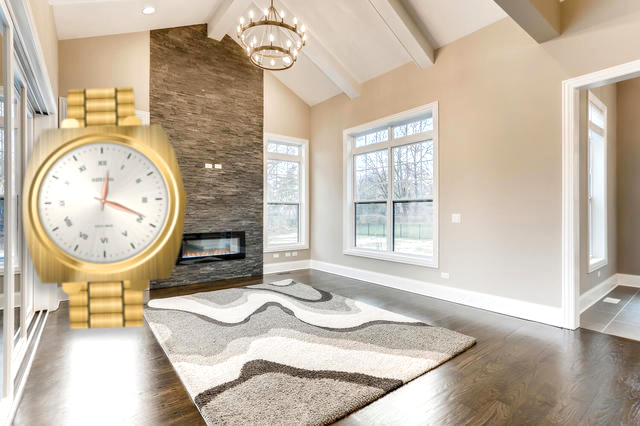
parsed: **12:19**
